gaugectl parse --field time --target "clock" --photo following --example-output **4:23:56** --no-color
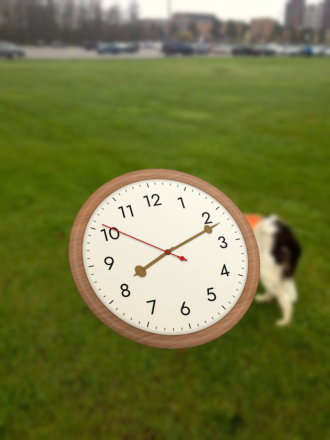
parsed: **8:11:51**
